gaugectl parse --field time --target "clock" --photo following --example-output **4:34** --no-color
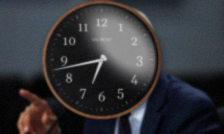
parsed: **6:43**
